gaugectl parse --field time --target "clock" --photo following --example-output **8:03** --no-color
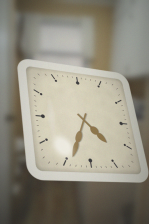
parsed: **4:34**
